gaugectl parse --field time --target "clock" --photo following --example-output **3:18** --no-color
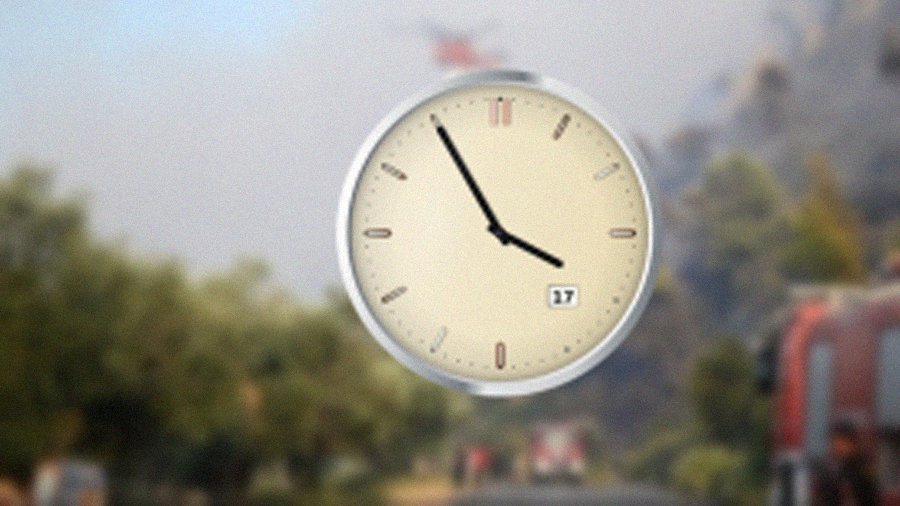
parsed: **3:55**
